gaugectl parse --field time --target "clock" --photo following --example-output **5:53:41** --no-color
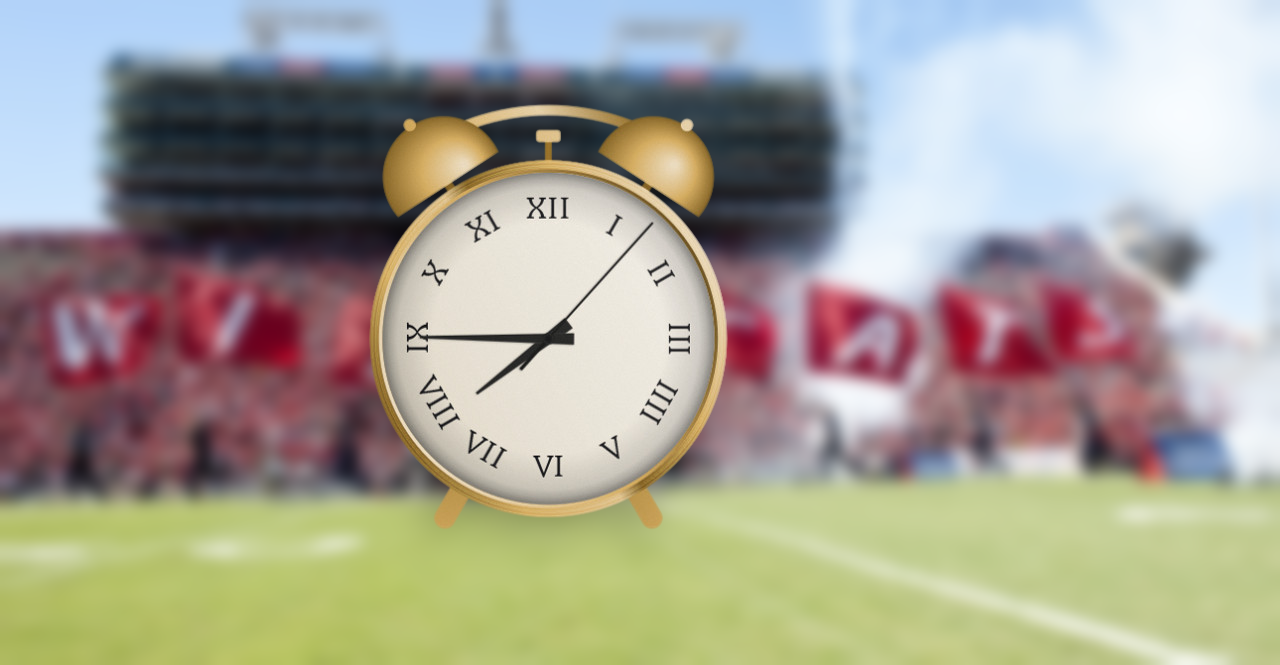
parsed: **7:45:07**
